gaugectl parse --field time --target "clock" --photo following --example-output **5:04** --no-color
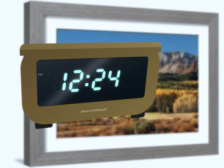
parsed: **12:24**
